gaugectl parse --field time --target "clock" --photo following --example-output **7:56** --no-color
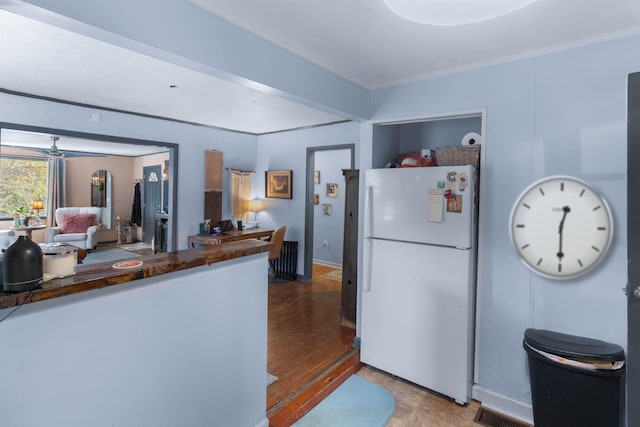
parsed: **12:30**
